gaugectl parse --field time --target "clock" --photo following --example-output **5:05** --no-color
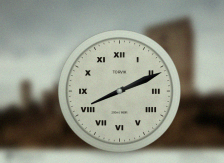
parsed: **8:11**
